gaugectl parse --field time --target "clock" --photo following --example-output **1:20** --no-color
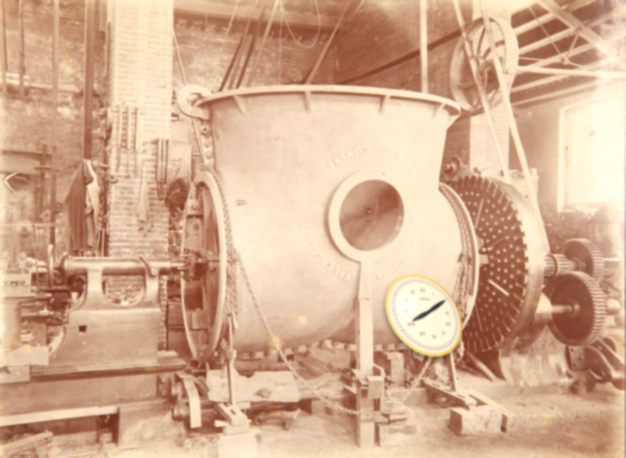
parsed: **8:10**
